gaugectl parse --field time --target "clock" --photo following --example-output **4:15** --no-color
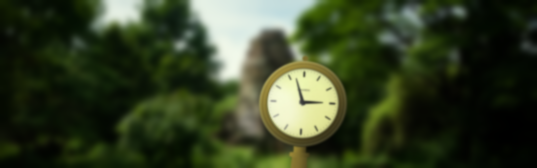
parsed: **2:57**
